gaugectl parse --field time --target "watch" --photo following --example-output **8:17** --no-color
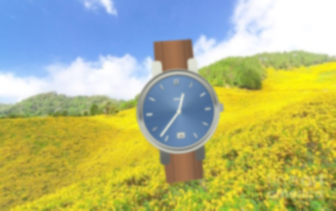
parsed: **12:37**
